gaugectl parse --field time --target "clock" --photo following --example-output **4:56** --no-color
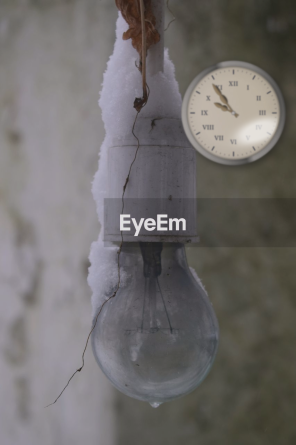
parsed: **9:54**
